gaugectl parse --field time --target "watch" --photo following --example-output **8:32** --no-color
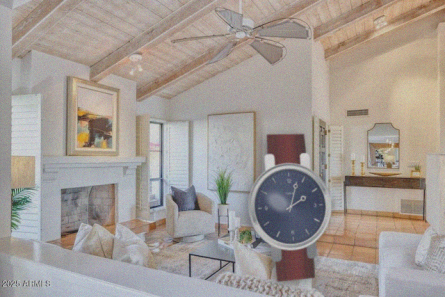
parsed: **2:03**
